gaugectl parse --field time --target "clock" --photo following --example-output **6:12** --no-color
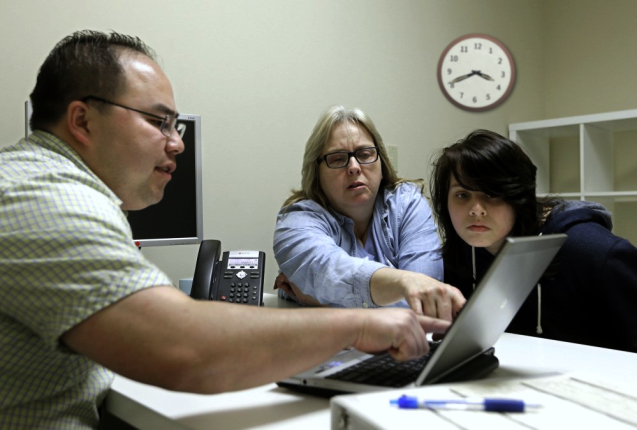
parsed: **3:41**
